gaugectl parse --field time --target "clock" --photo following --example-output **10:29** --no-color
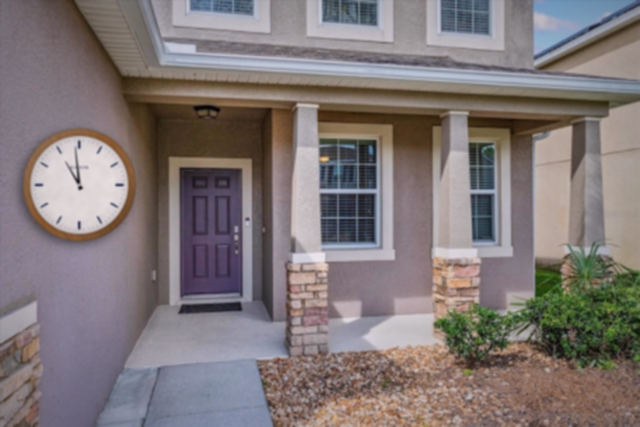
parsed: **10:59**
